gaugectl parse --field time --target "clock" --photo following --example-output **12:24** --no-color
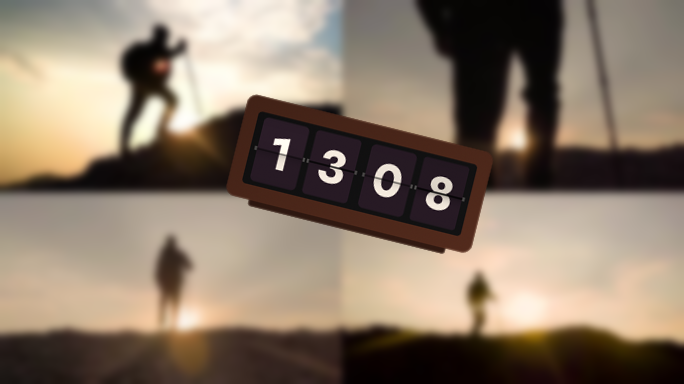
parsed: **13:08**
